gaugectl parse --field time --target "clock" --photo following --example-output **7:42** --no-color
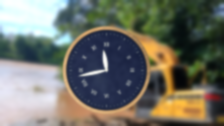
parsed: **11:43**
